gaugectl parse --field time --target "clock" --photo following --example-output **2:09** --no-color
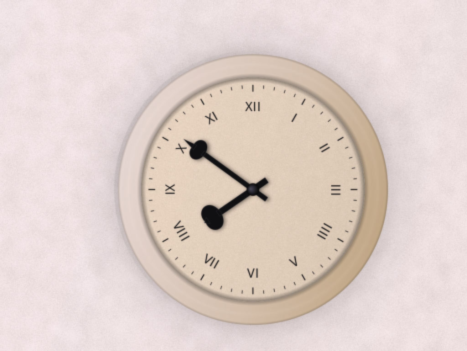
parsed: **7:51**
